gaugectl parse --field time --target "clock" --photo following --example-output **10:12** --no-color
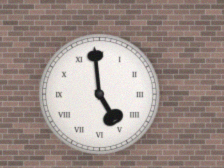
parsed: **4:59**
